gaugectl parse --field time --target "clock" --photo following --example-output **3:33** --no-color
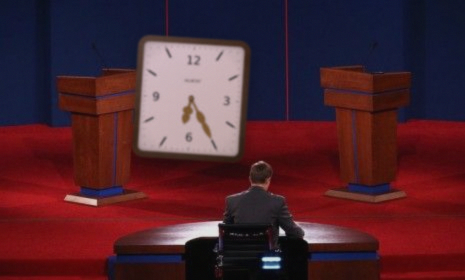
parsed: **6:25**
